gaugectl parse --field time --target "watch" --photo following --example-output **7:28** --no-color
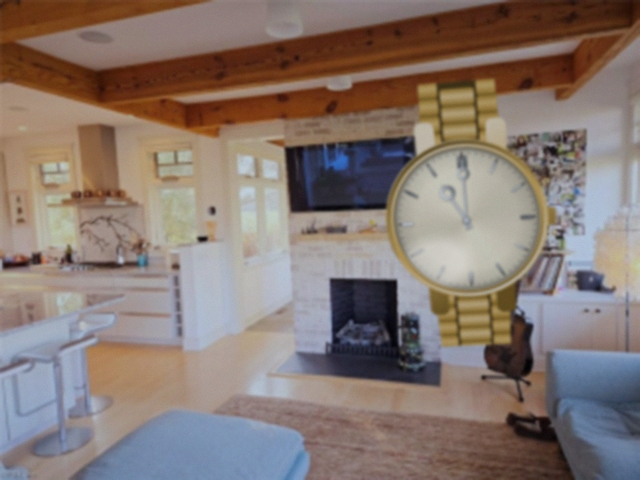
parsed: **11:00**
